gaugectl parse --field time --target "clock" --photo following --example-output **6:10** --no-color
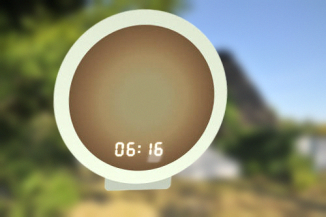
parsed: **6:16**
